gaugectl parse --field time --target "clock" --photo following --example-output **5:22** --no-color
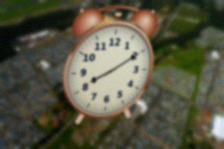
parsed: **8:10**
